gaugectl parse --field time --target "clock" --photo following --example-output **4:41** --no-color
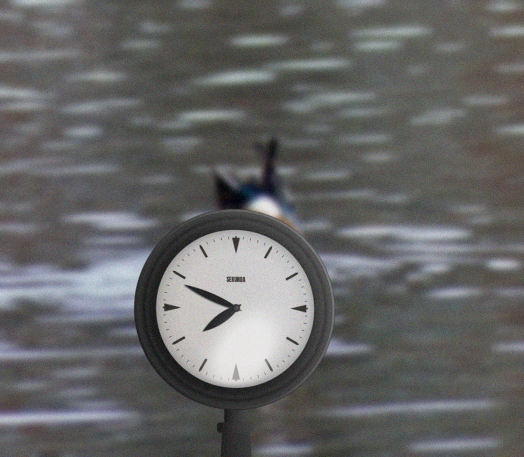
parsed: **7:49**
